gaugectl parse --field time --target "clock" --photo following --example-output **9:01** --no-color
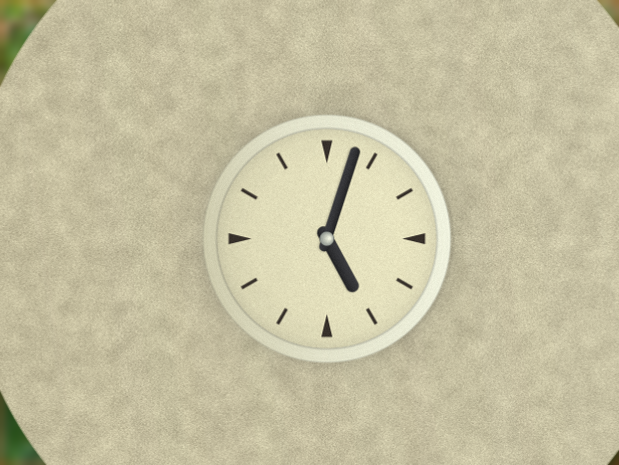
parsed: **5:03**
